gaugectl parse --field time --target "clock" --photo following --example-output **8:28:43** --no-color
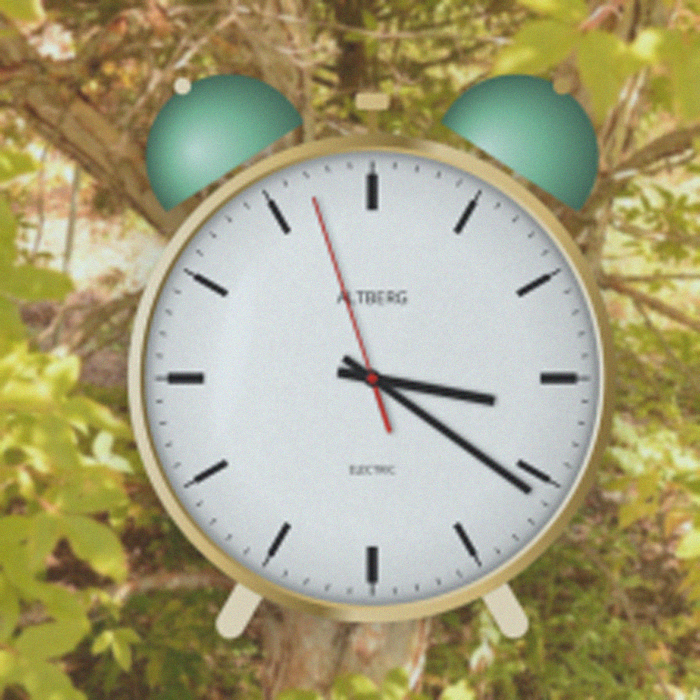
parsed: **3:20:57**
